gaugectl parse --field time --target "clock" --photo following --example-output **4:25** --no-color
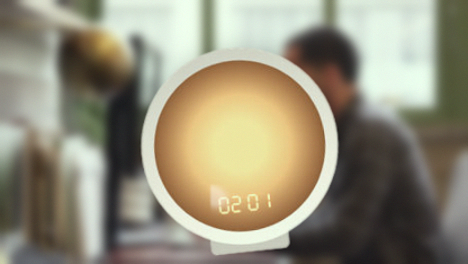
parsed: **2:01**
